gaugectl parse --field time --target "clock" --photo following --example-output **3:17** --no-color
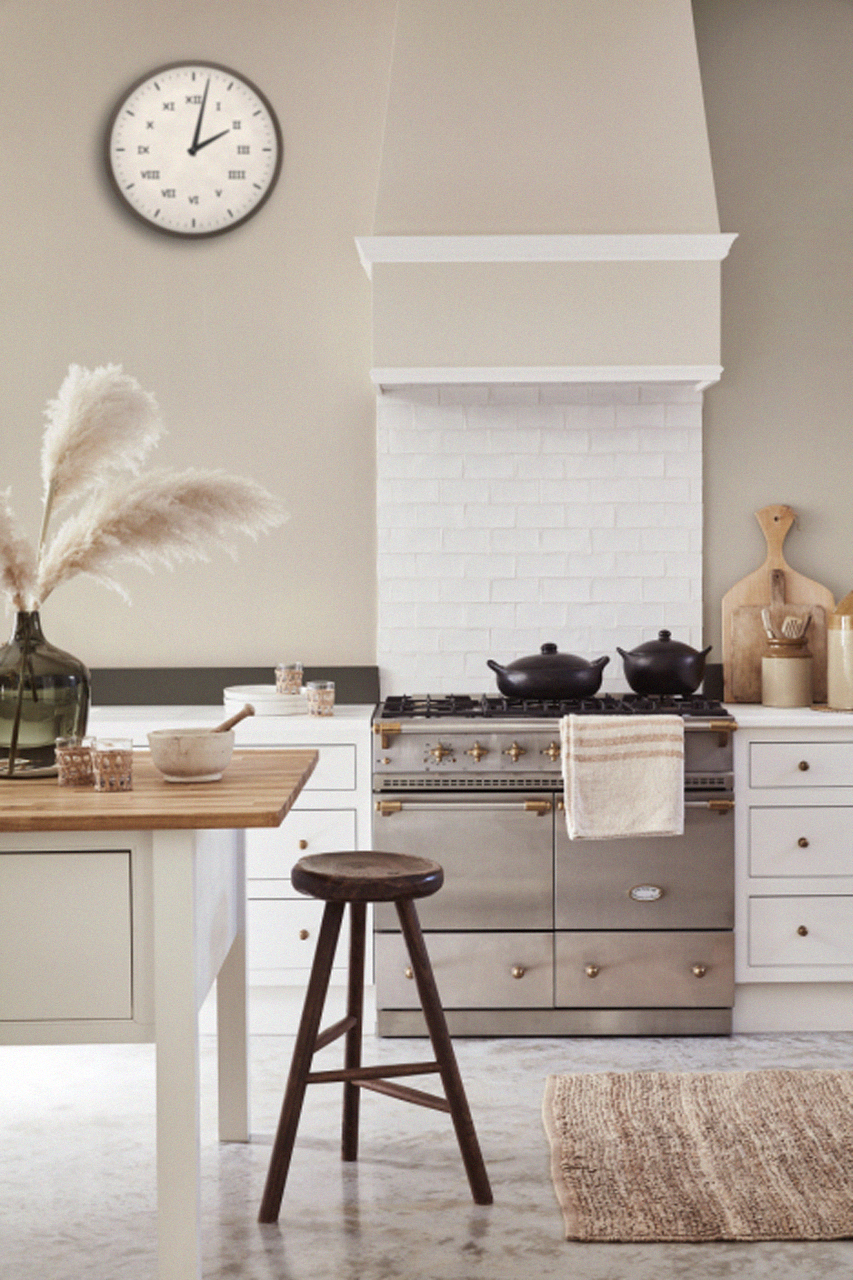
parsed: **2:02**
